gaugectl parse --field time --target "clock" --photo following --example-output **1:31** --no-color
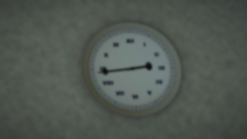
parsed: **2:44**
